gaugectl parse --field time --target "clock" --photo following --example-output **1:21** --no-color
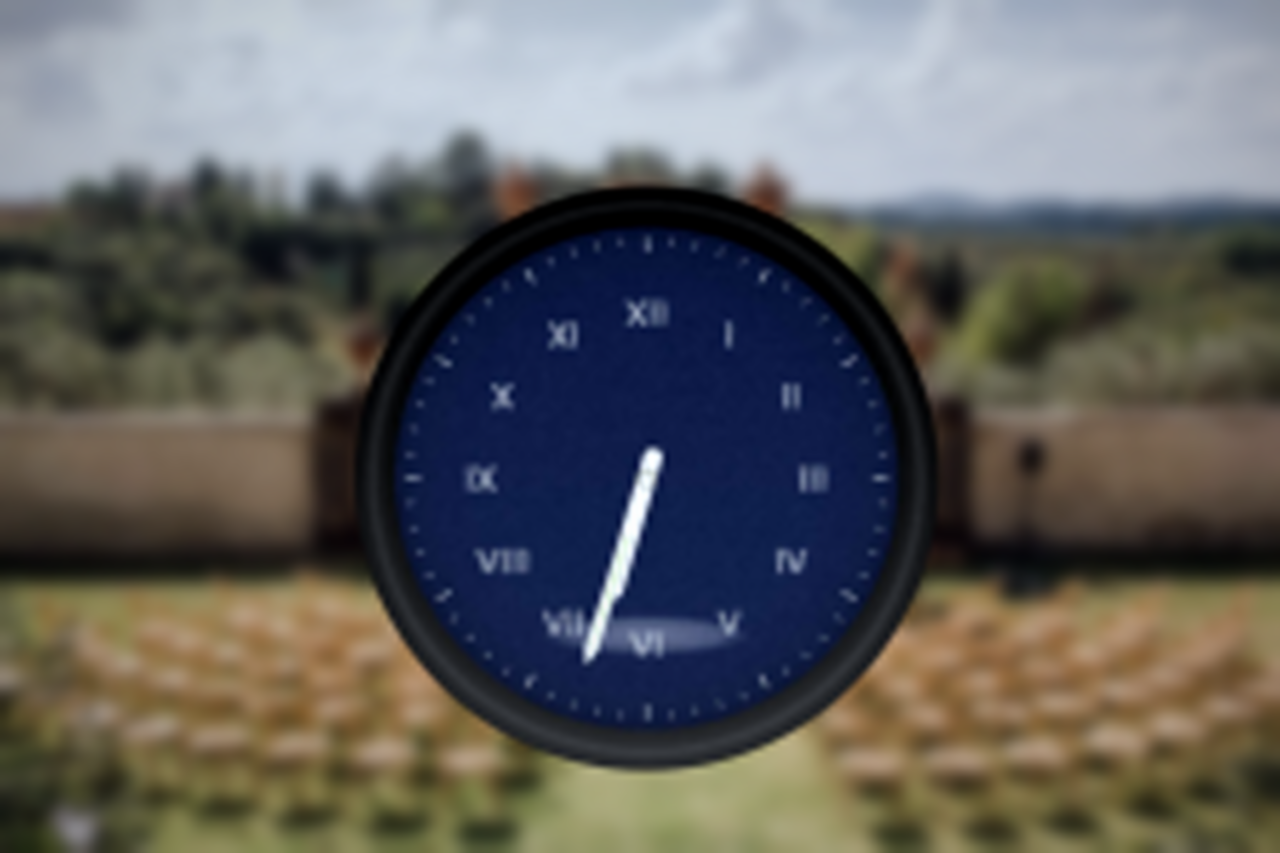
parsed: **6:33**
